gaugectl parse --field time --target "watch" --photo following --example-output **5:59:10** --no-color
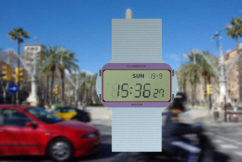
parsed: **15:36:27**
